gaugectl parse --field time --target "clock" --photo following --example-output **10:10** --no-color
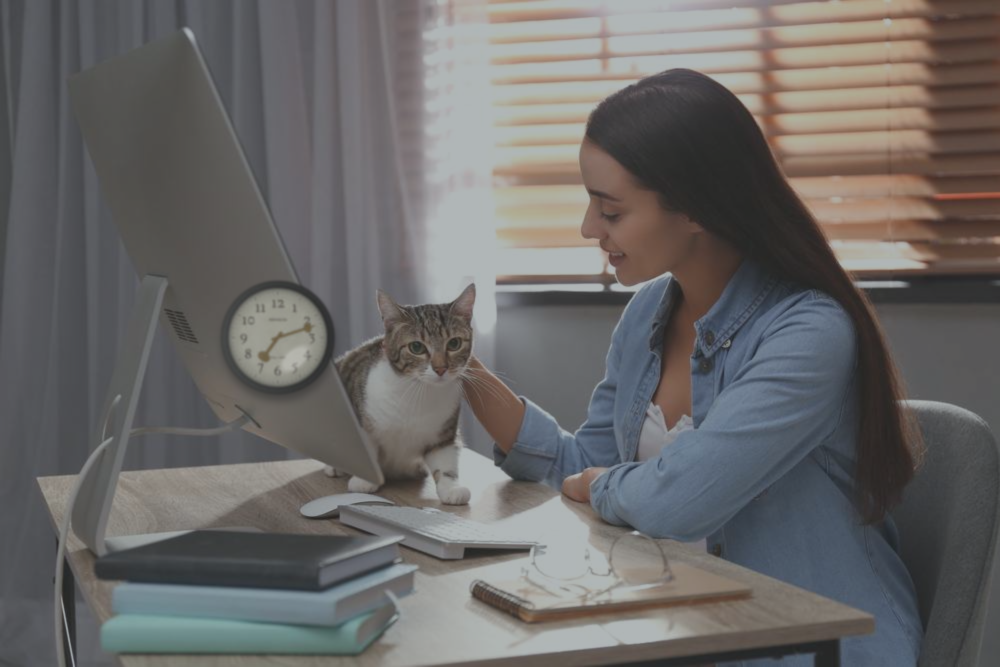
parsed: **7:12**
